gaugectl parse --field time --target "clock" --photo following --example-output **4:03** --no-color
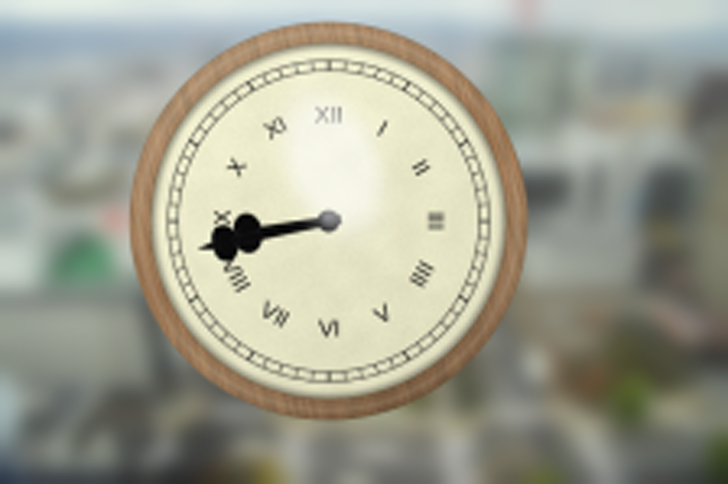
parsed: **8:43**
